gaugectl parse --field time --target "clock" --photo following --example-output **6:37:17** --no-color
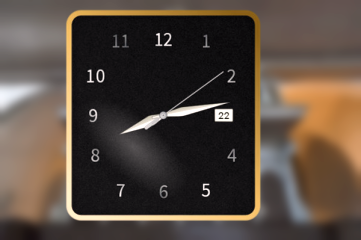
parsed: **8:13:09**
